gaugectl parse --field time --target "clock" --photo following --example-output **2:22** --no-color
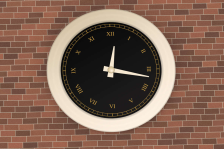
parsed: **12:17**
